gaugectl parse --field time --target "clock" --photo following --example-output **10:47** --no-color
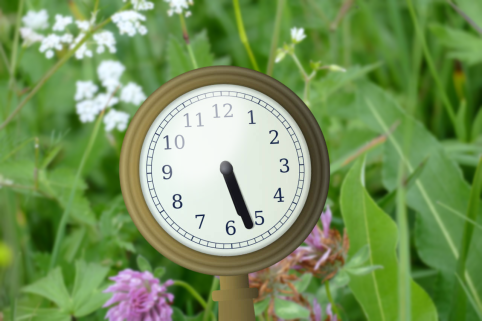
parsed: **5:27**
